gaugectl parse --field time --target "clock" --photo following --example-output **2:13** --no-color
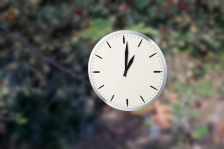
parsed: **1:01**
